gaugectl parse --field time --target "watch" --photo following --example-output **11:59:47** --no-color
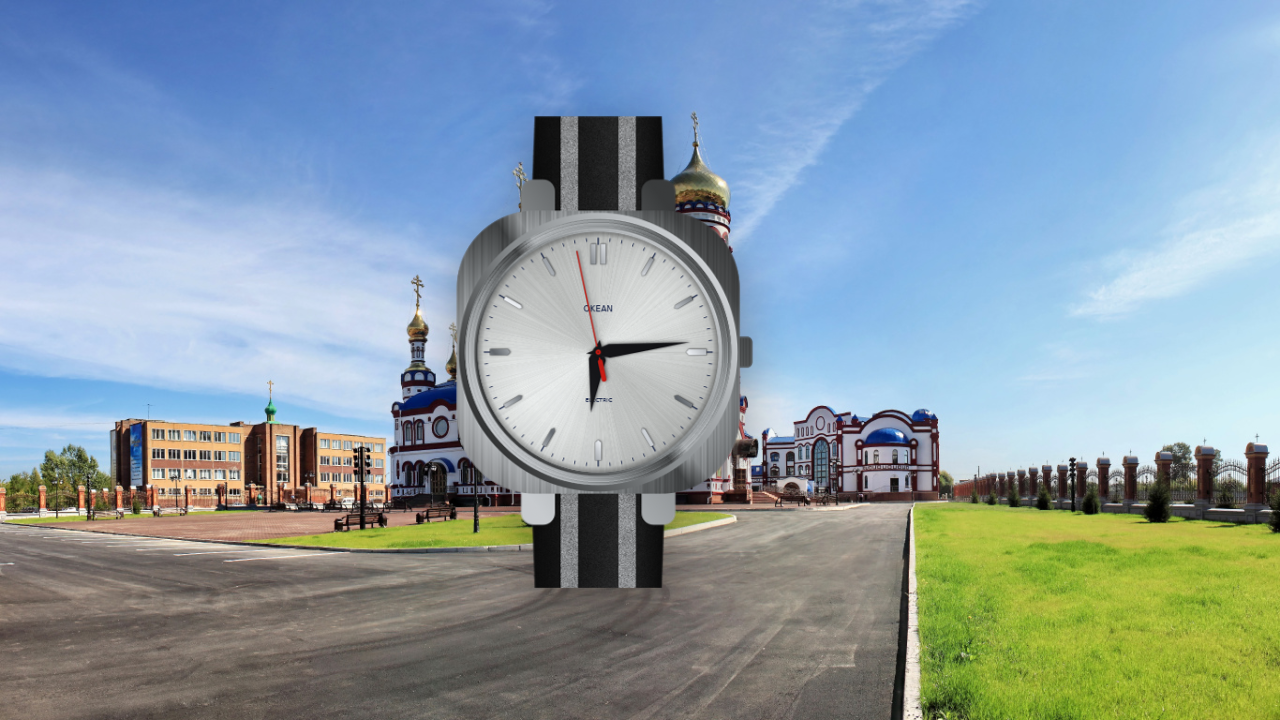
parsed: **6:13:58**
